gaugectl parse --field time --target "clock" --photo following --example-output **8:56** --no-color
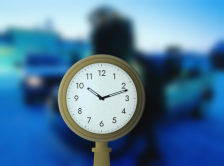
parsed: **10:12**
